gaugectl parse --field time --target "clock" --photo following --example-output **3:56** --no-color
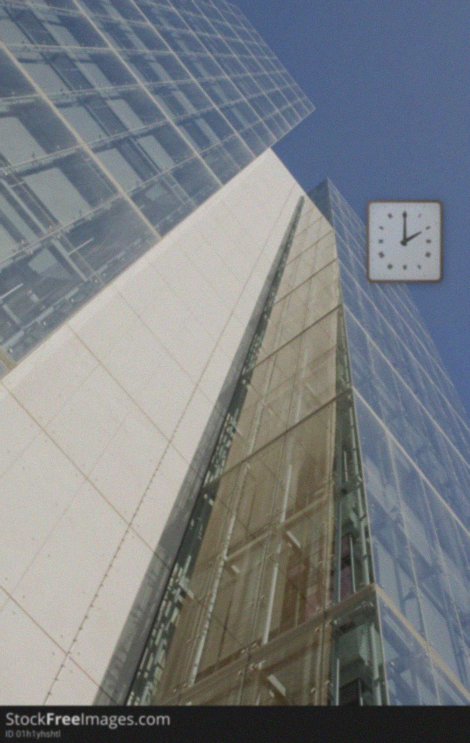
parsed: **2:00**
